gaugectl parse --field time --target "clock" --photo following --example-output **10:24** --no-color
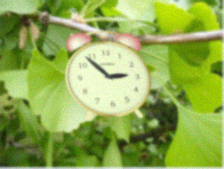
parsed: **2:53**
